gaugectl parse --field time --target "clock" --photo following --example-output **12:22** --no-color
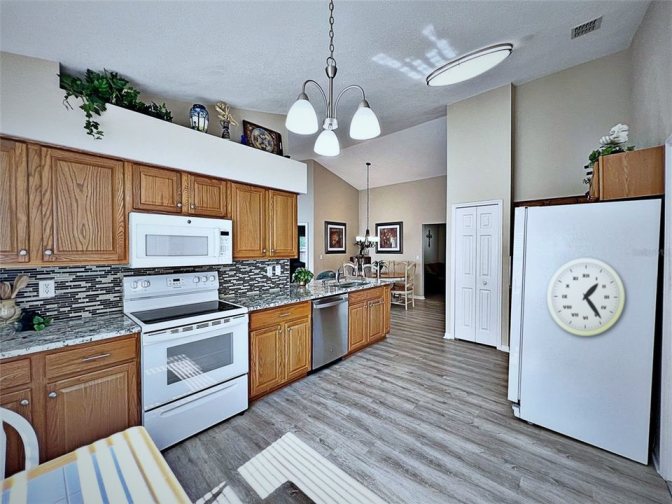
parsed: **1:24**
